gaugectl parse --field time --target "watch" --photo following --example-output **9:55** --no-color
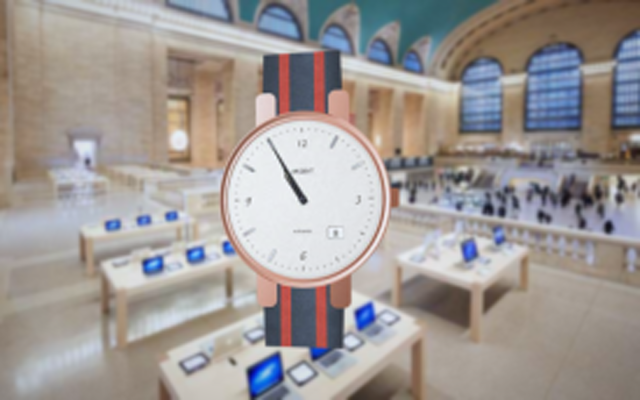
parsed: **10:55**
